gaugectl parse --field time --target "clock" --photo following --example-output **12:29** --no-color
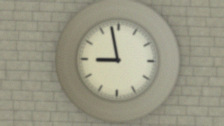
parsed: **8:58**
